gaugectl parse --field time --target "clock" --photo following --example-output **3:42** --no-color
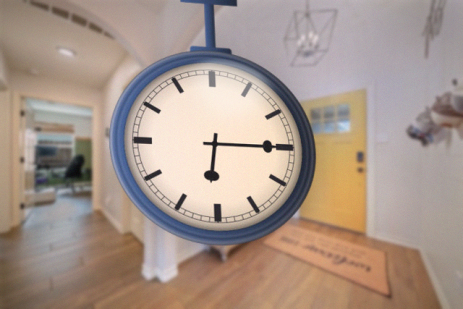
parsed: **6:15**
